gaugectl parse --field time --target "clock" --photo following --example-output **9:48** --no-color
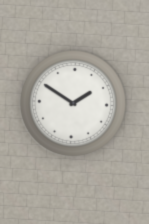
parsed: **1:50**
